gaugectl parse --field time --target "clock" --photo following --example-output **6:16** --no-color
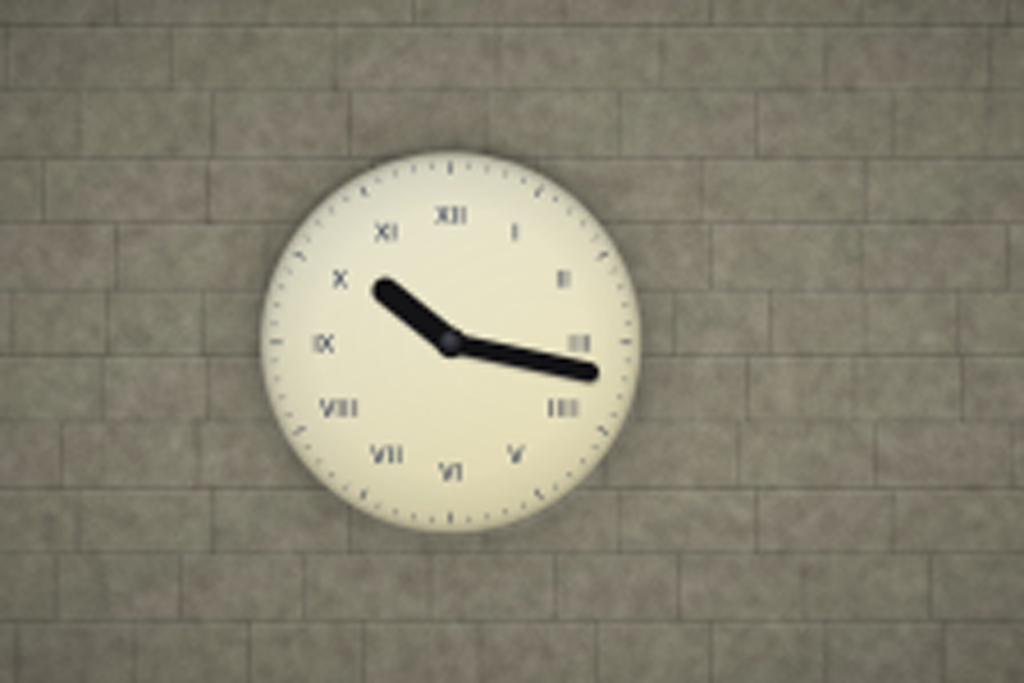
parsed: **10:17**
